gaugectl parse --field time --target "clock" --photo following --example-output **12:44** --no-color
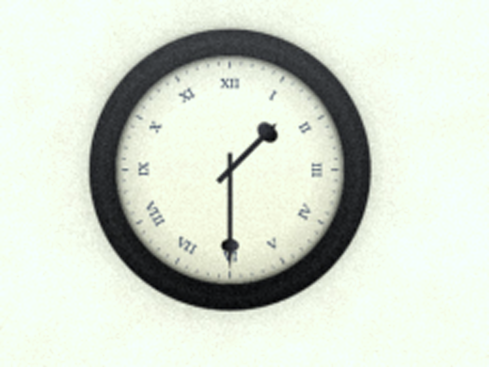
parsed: **1:30**
